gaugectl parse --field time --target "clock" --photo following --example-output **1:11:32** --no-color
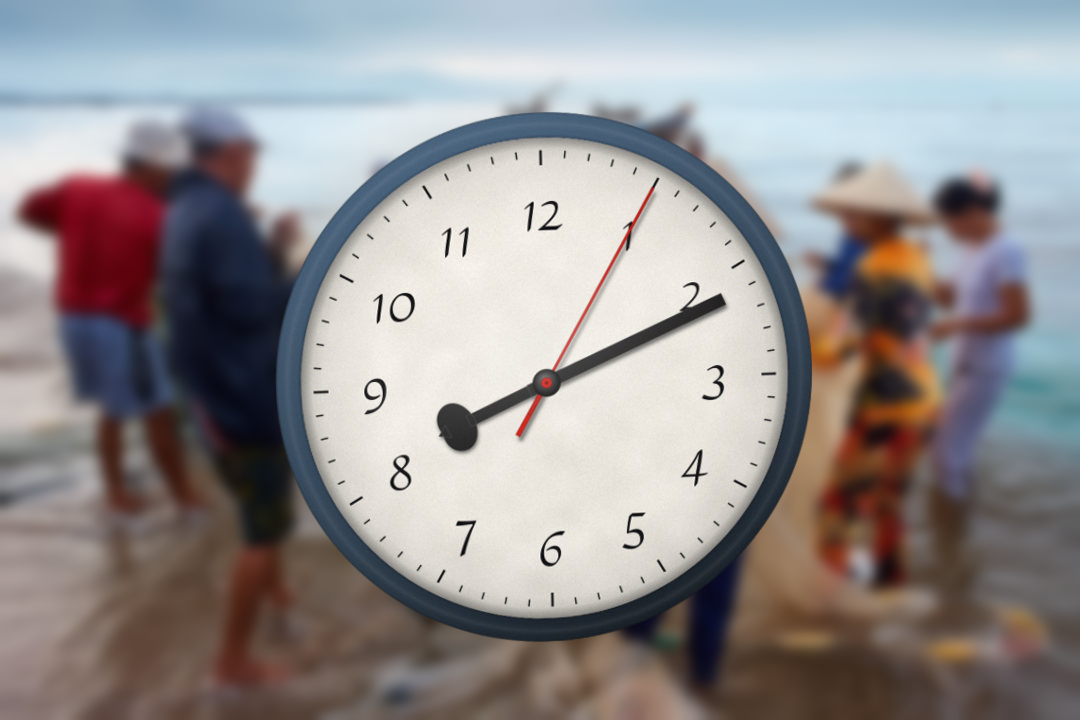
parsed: **8:11:05**
